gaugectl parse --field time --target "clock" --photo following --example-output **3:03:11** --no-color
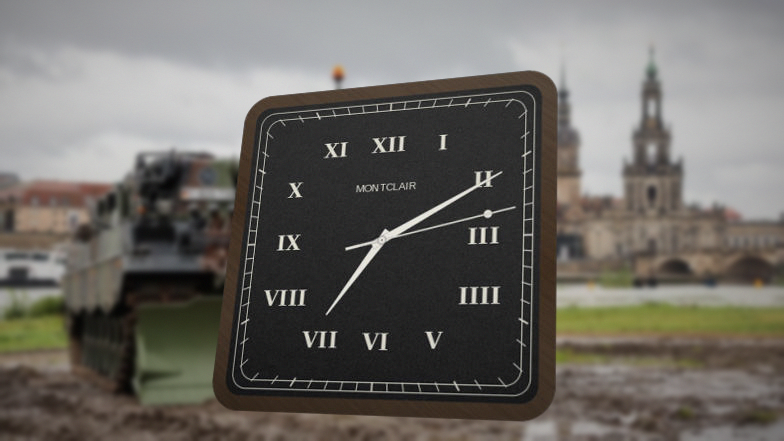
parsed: **7:10:13**
